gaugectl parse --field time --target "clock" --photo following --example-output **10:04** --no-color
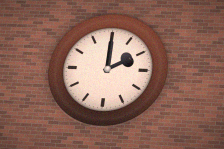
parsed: **2:00**
